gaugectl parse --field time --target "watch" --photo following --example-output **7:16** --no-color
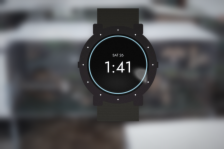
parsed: **1:41**
